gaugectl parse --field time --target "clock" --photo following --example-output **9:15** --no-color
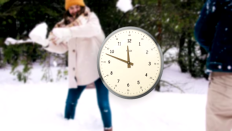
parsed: **11:48**
